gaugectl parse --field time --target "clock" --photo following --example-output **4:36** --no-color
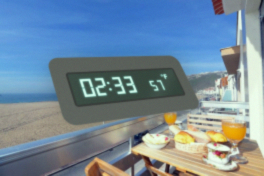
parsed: **2:33**
